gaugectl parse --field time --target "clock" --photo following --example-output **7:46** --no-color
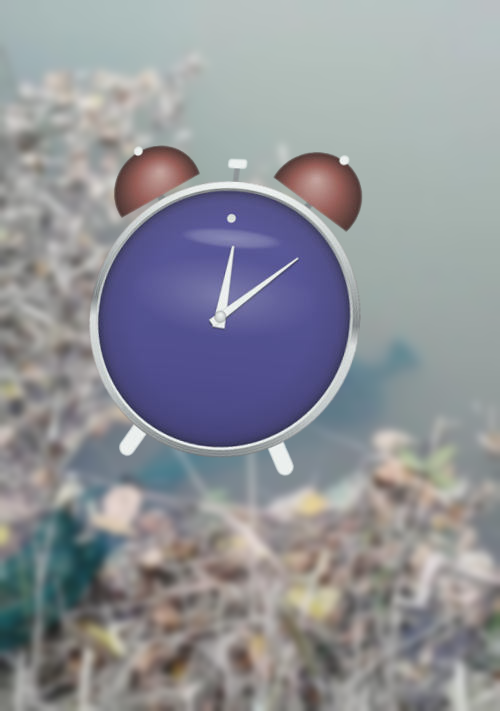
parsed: **12:08**
